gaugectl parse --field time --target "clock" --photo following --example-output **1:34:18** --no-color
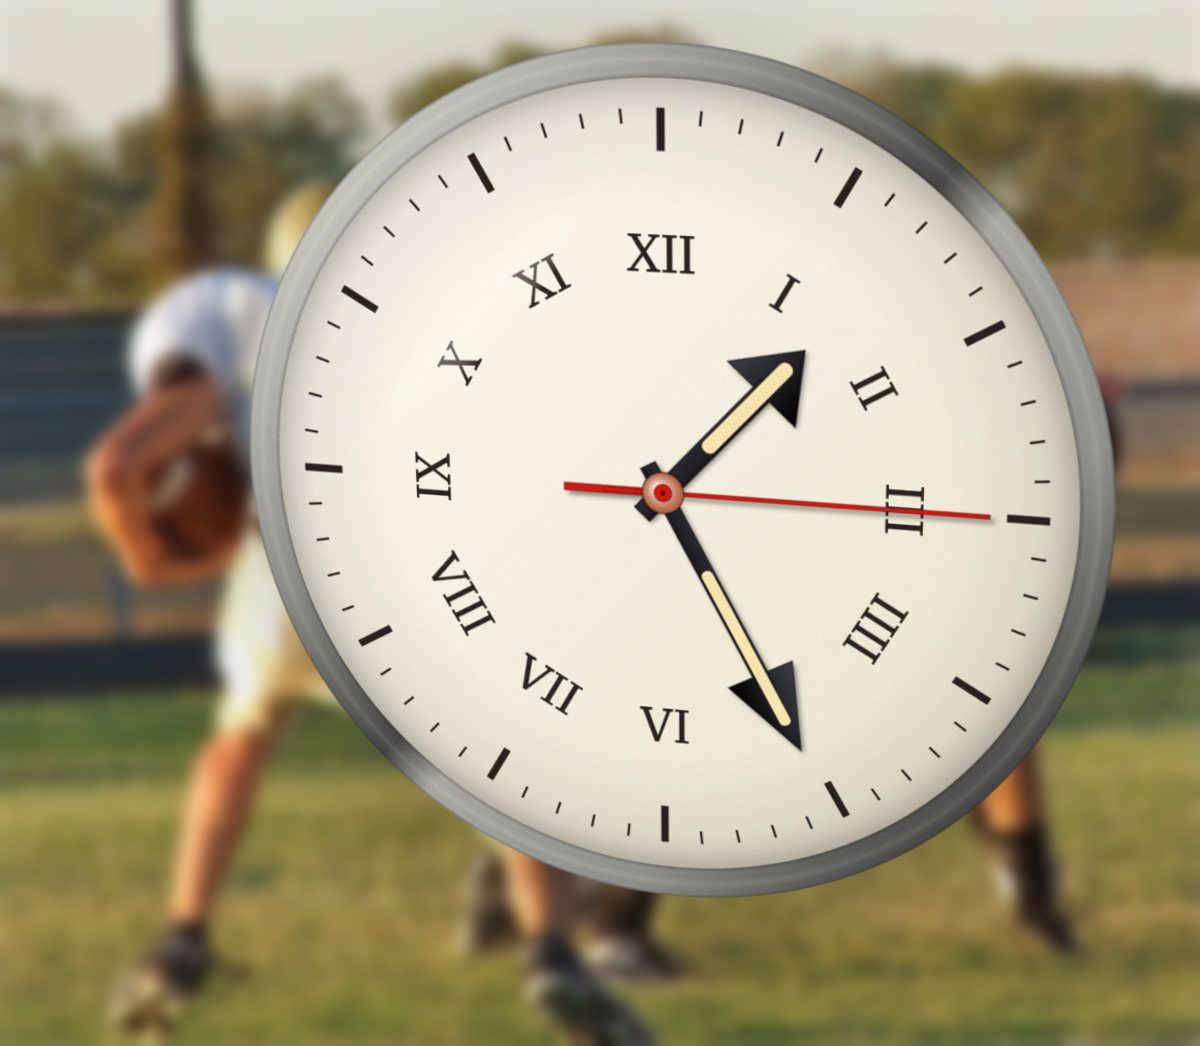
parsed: **1:25:15**
